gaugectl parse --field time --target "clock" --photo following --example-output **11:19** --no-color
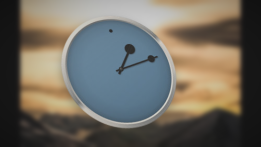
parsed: **1:13**
